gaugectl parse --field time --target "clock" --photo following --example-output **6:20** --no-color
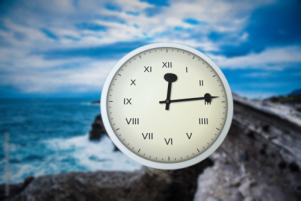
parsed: **12:14**
